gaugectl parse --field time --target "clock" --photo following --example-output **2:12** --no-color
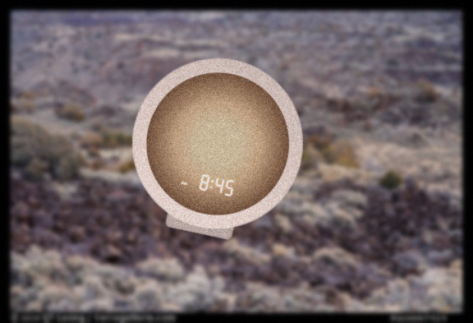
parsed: **8:45**
